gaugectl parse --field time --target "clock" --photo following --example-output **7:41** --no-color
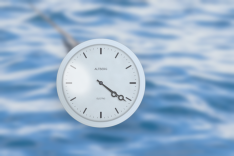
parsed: **4:21**
